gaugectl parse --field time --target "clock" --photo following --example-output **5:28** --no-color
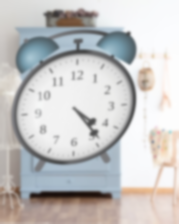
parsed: **4:24**
